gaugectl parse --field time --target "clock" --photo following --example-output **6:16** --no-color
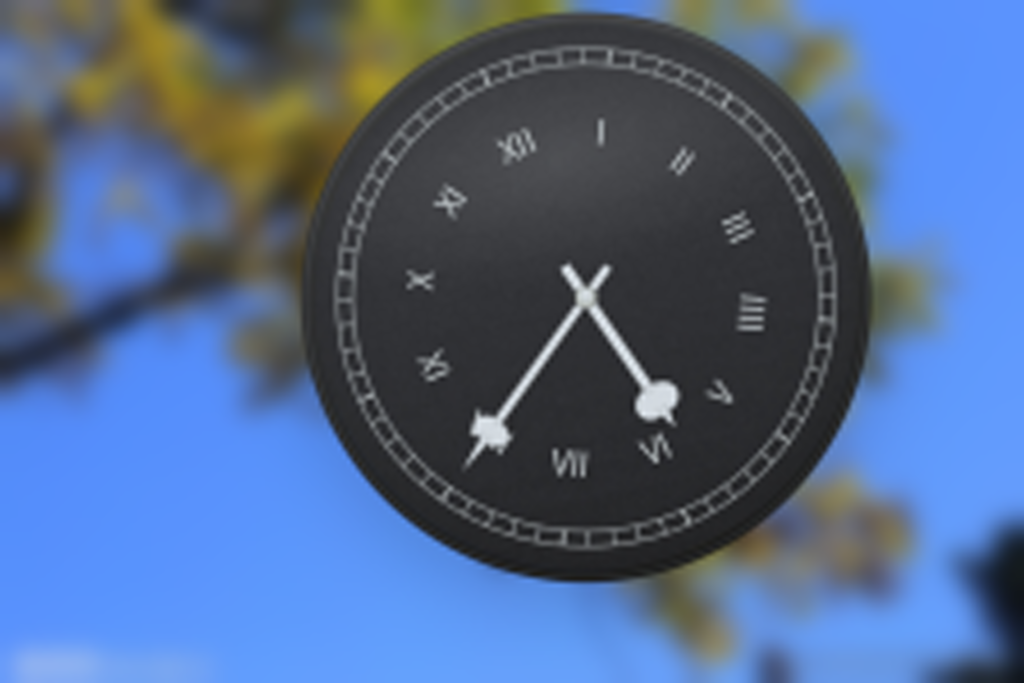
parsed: **5:40**
